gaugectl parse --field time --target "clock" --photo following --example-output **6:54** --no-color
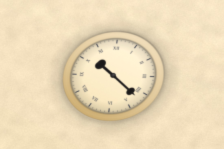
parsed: **10:22**
